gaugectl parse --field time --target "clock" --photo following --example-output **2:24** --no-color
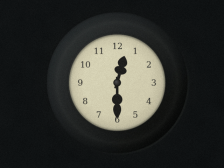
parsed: **12:30**
